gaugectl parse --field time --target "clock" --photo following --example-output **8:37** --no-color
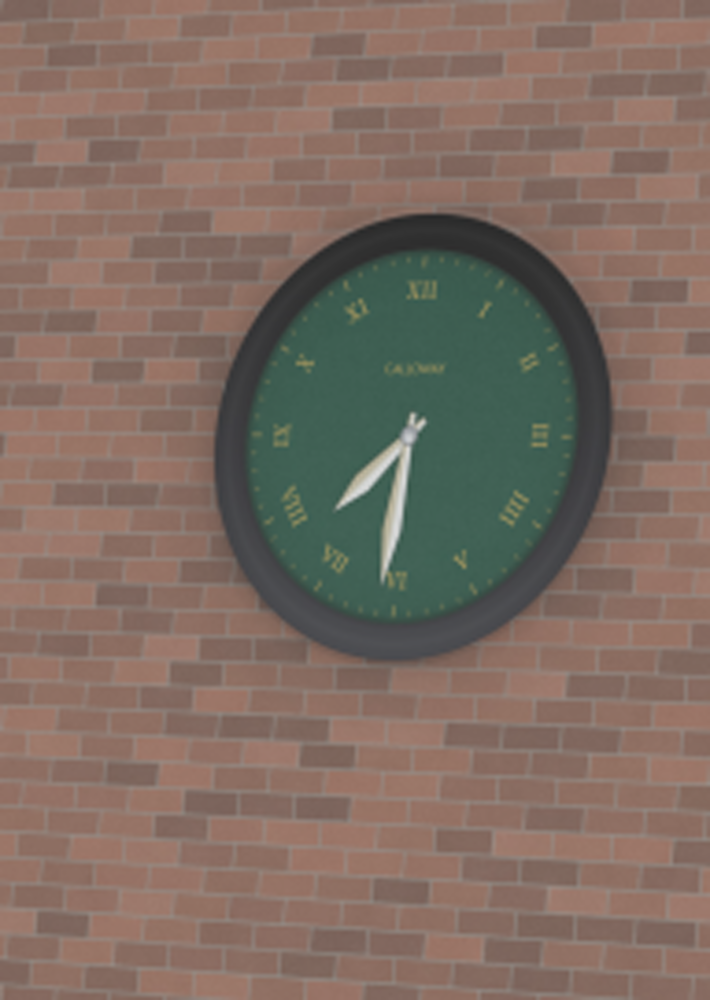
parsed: **7:31**
